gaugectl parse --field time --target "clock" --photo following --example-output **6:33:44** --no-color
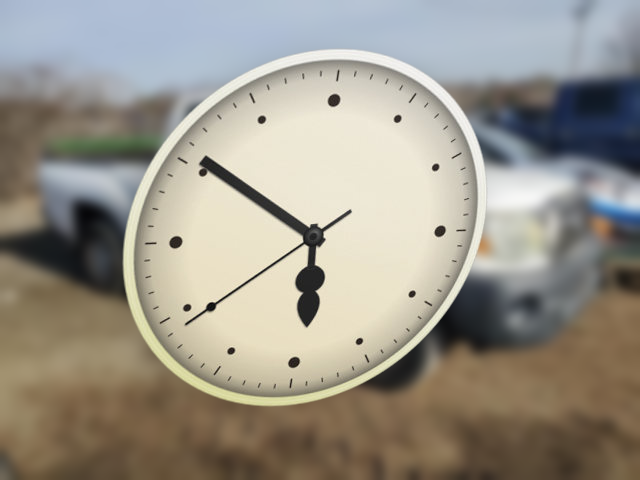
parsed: **5:50:39**
